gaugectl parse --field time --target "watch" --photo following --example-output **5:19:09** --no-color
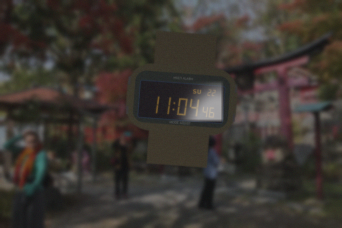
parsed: **11:04:46**
